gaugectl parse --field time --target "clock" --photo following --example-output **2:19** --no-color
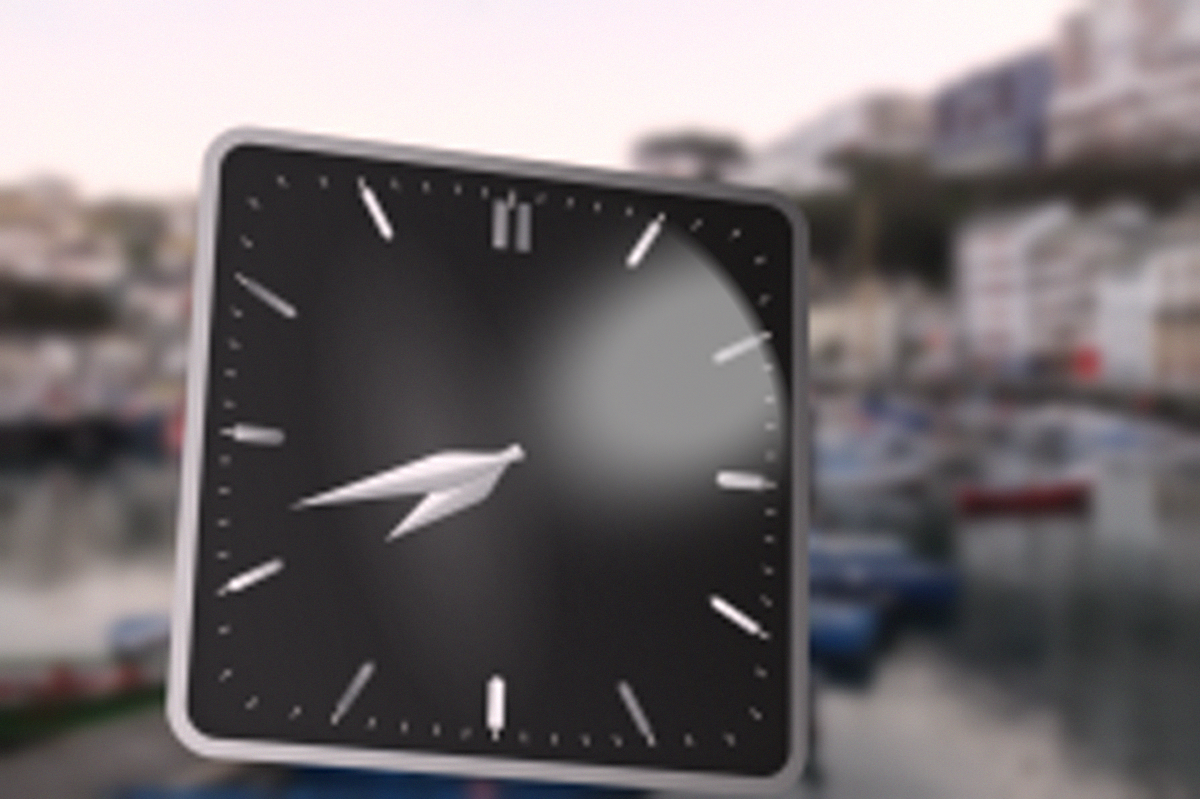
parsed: **7:42**
